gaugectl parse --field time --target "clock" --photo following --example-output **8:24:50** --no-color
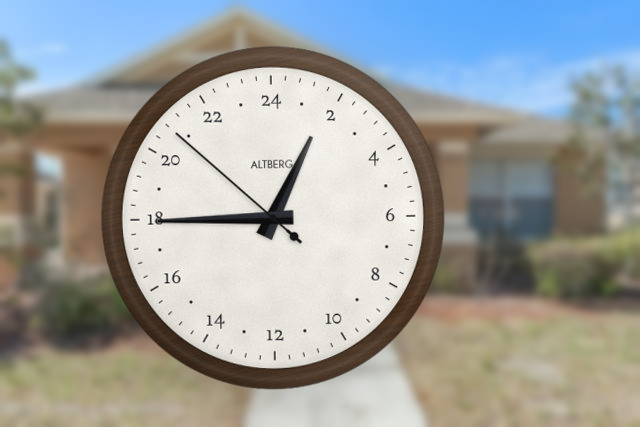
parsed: **1:44:52**
